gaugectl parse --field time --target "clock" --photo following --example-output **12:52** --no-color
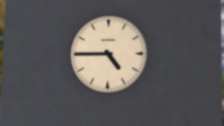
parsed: **4:45**
